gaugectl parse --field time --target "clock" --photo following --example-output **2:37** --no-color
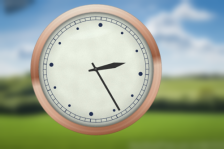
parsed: **2:24**
